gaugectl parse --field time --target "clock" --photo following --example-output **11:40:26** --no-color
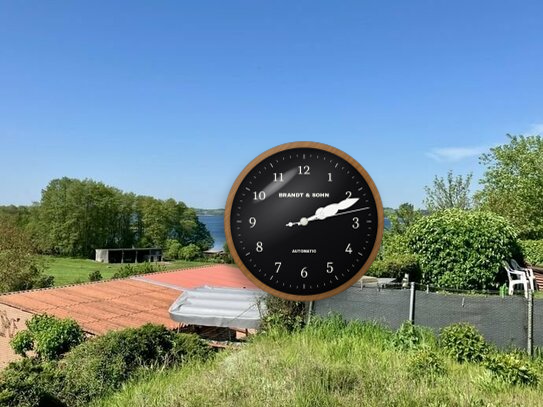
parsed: **2:11:13**
